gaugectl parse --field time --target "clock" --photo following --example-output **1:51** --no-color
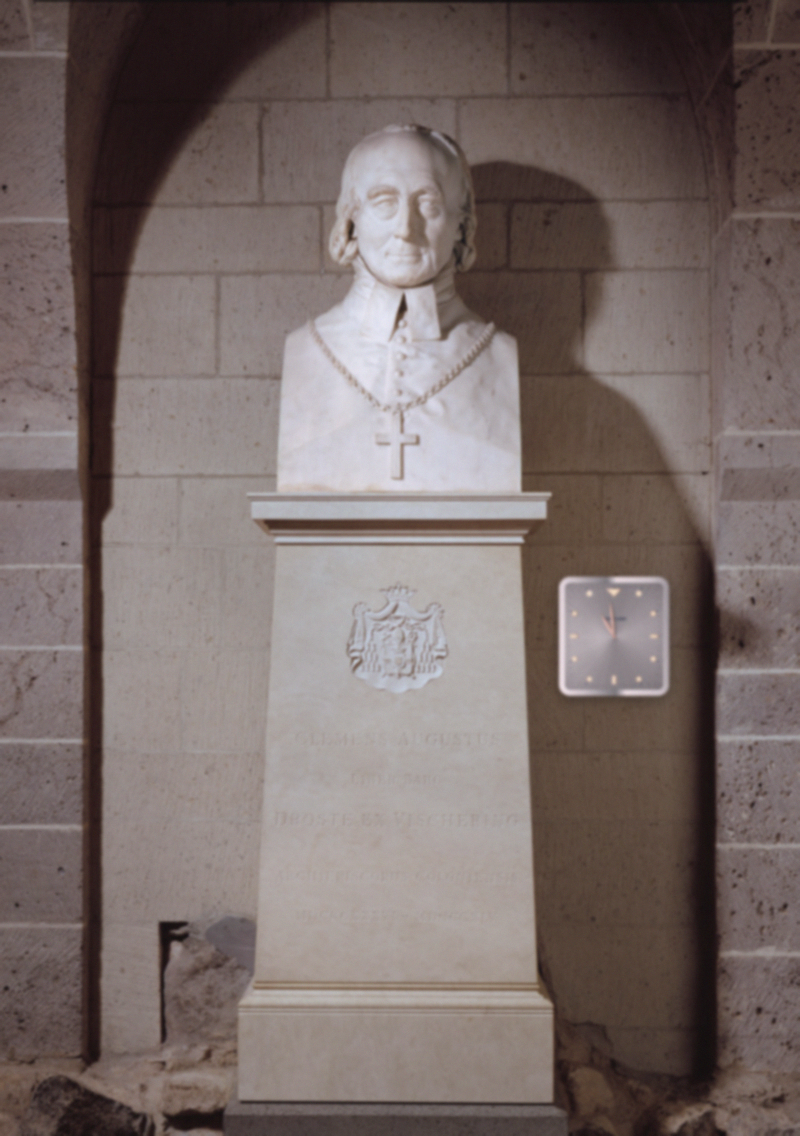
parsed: **10:59**
